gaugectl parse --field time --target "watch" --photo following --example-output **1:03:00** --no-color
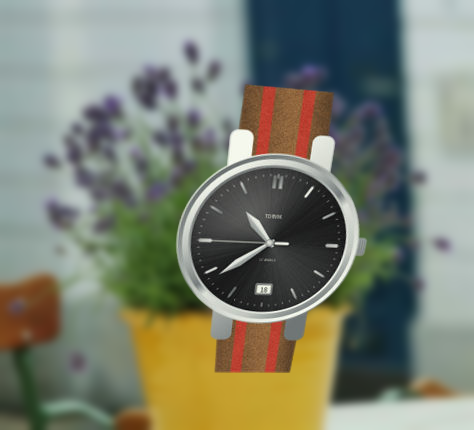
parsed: **10:38:45**
